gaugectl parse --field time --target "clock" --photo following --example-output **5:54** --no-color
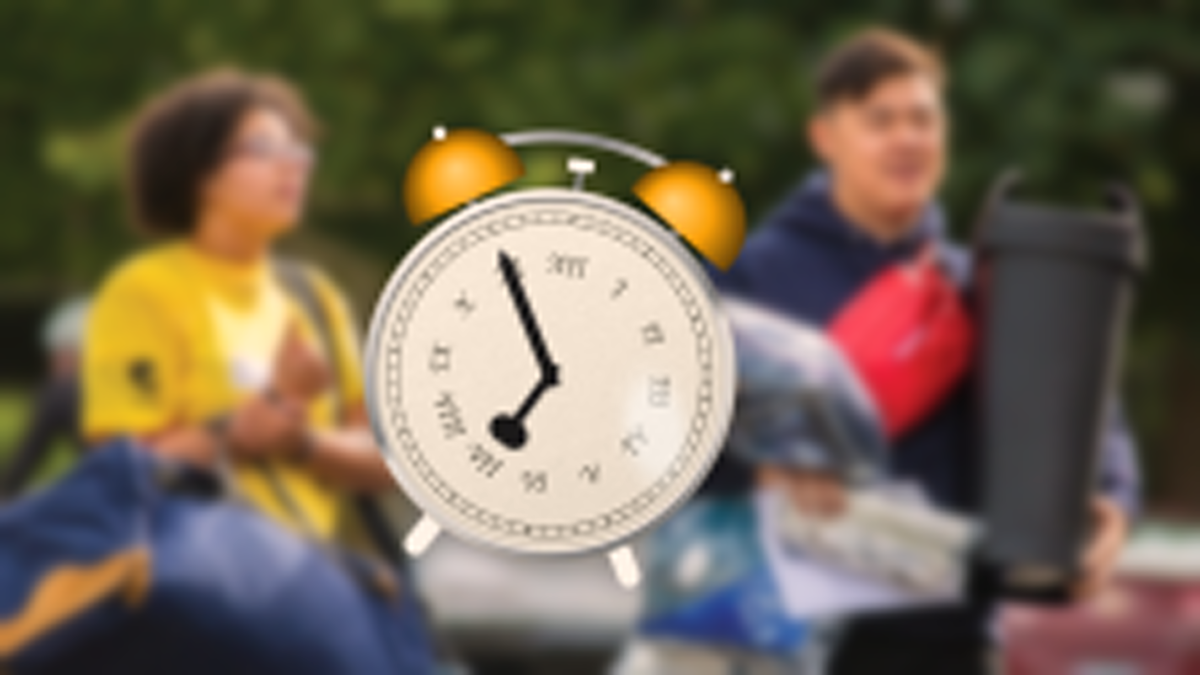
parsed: **6:55**
